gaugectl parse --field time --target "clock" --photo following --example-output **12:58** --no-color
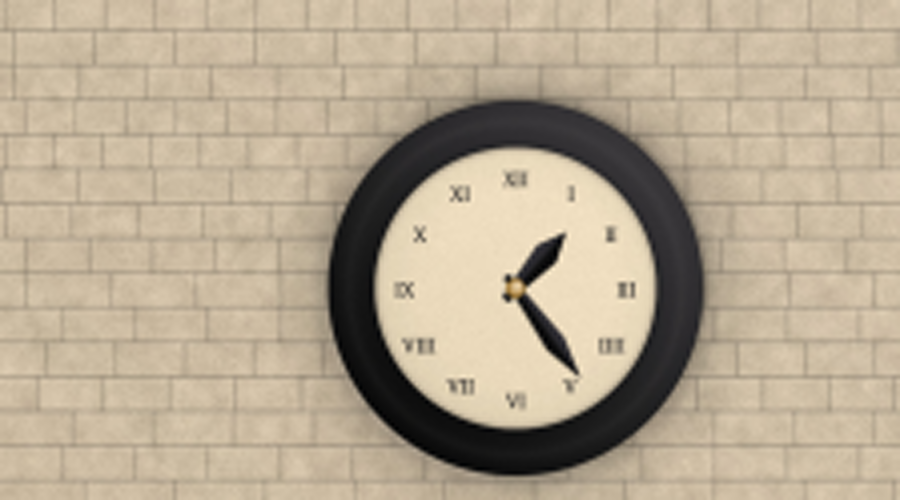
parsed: **1:24**
